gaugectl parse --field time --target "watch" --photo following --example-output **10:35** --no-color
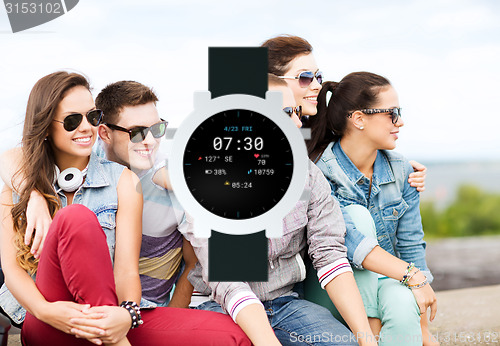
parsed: **7:30**
